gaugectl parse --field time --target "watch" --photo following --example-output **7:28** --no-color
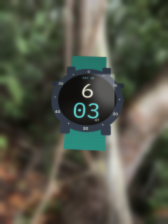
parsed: **6:03**
